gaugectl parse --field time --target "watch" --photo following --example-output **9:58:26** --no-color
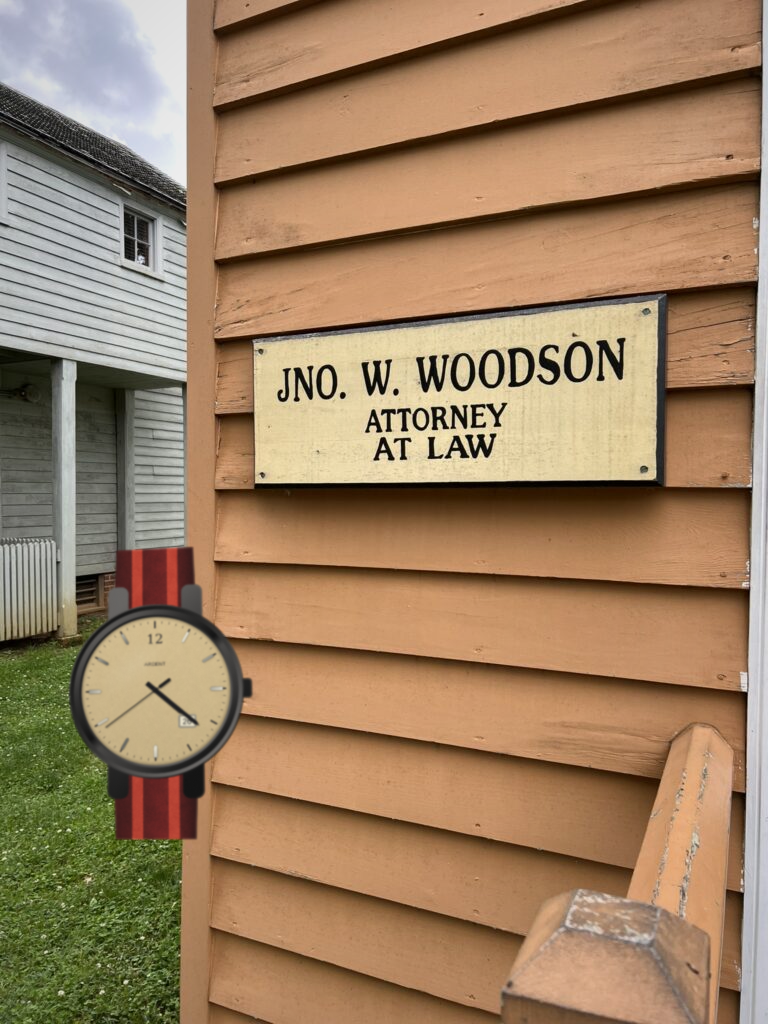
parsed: **4:21:39**
